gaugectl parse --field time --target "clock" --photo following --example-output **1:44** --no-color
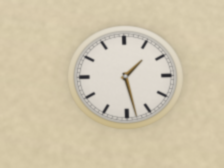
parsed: **1:28**
